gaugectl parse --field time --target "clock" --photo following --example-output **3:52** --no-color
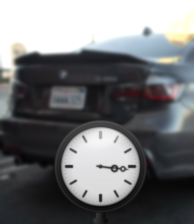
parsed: **3:16**
